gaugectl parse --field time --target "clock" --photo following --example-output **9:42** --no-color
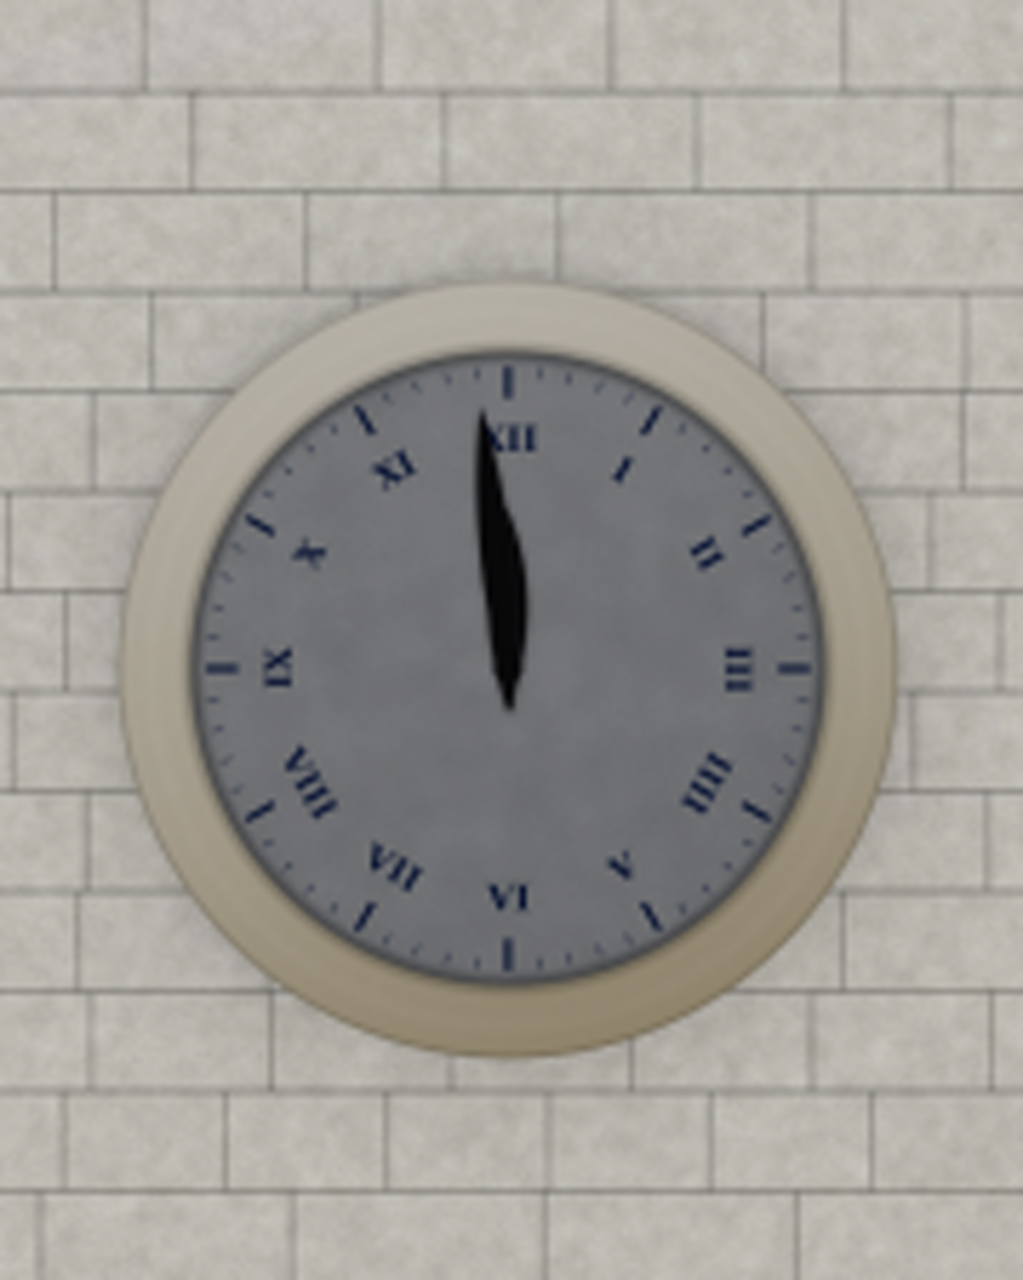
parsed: **11:59**
